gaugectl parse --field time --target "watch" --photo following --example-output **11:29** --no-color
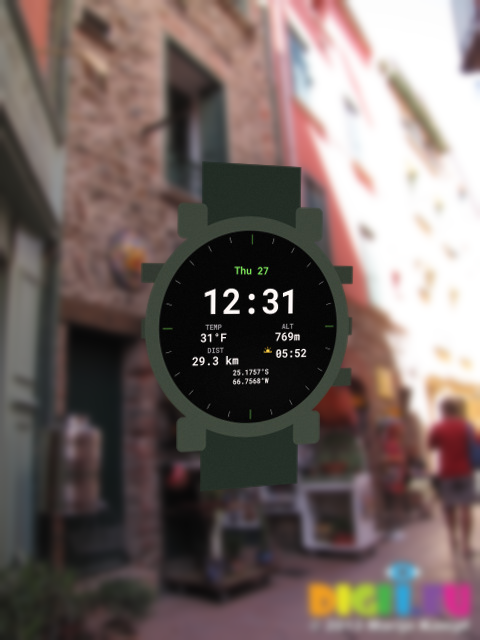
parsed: **12:31**
